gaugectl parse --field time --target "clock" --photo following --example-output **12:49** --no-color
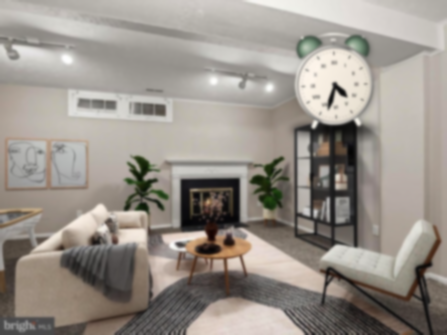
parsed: **4:33**
